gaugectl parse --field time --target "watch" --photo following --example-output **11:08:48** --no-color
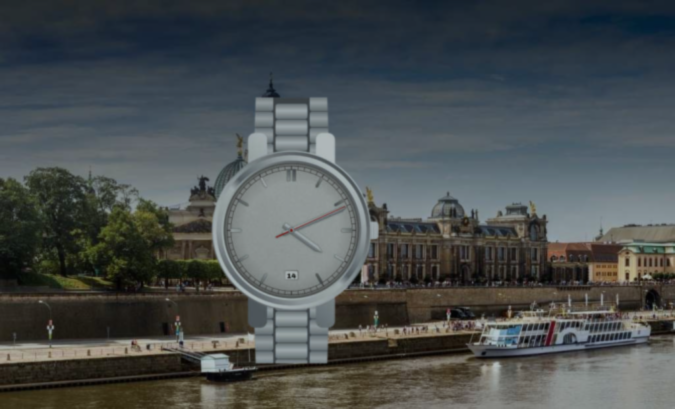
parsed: **4:11:11**
